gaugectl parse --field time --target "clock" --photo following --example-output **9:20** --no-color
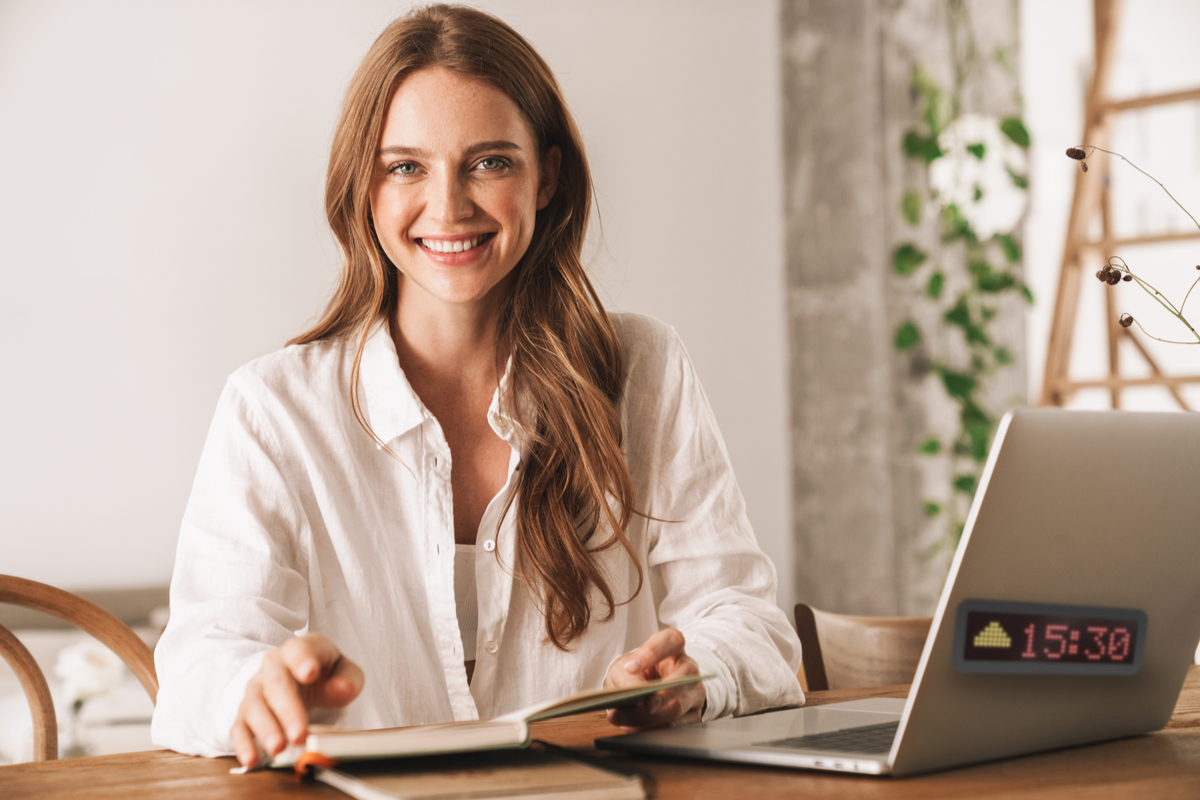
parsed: **15:30**
